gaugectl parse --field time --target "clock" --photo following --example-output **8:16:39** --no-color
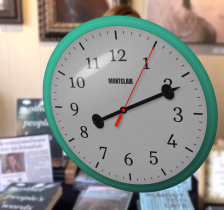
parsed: **8:11:05**
